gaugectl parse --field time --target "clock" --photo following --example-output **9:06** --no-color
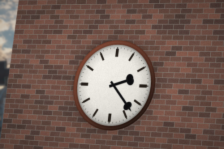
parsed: **2:23**
